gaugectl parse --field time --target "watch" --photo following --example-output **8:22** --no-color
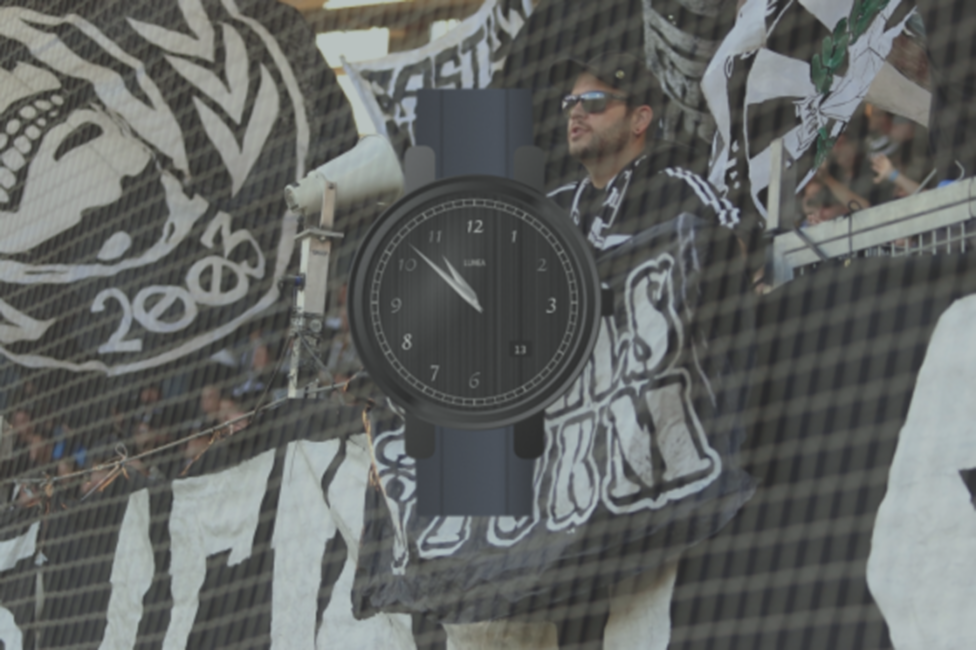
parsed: **10:52**
